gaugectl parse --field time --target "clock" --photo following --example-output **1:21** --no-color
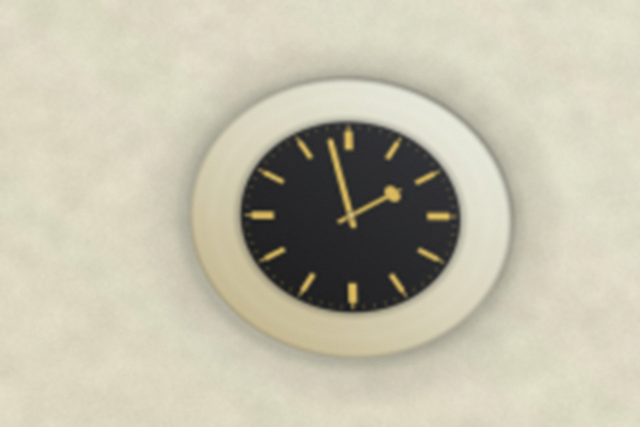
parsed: **1:58**
